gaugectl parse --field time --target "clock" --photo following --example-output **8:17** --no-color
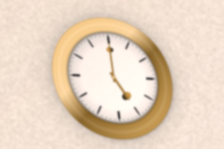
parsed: **5:00**
